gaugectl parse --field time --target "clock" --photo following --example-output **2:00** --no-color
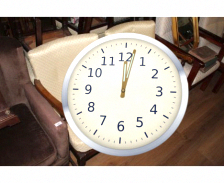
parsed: **12:02**
